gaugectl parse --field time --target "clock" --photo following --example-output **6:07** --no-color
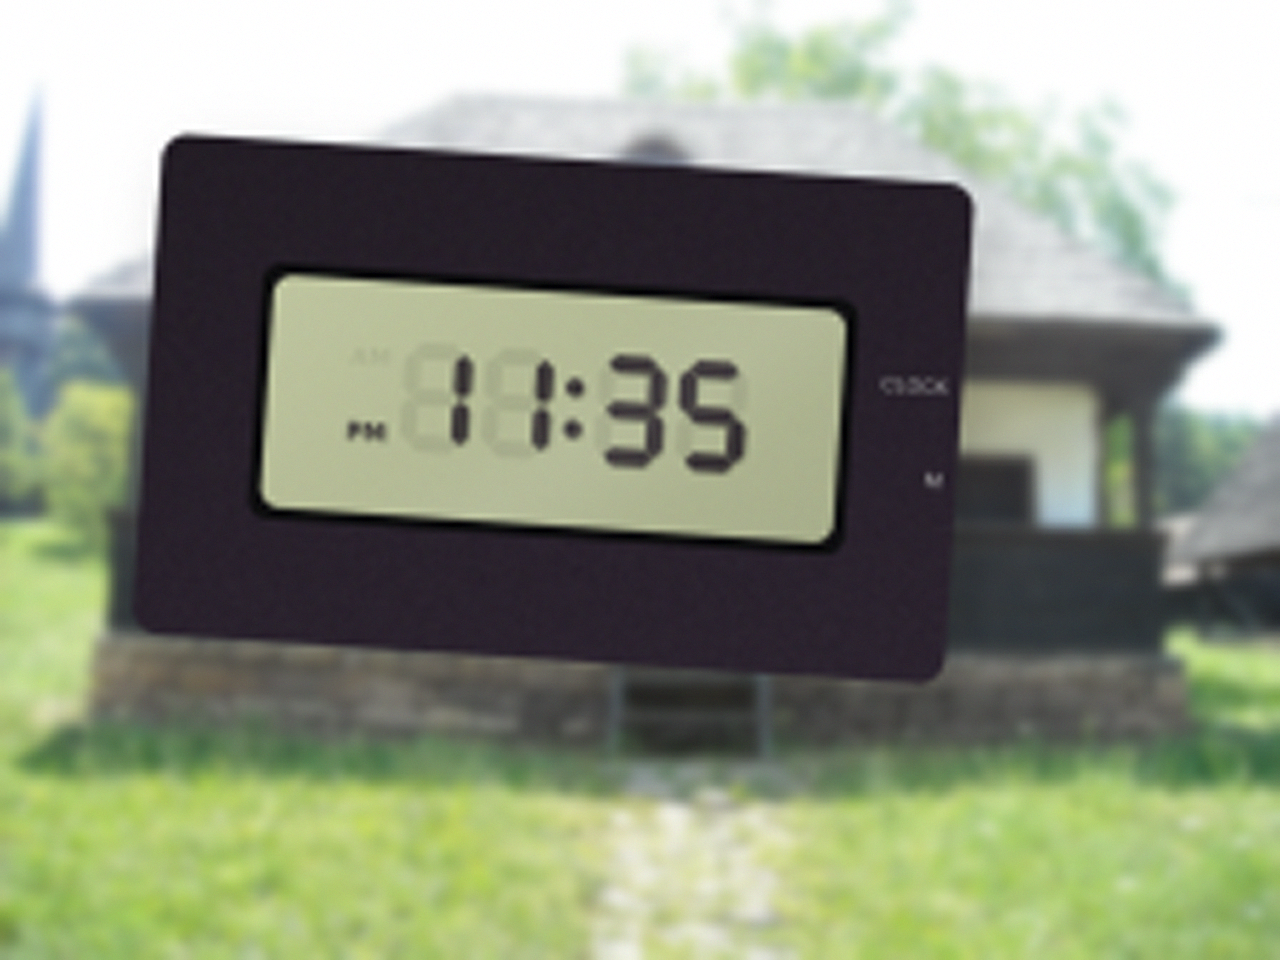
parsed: **11:35**
